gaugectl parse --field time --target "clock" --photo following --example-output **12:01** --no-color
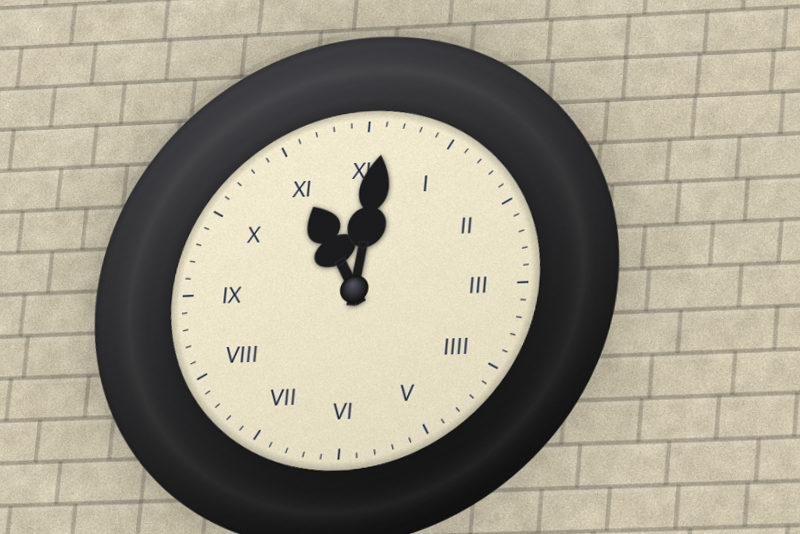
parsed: **11:01**
